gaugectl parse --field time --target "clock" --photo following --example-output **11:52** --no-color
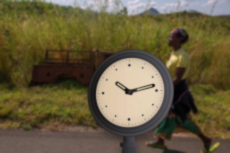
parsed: **10:13**
